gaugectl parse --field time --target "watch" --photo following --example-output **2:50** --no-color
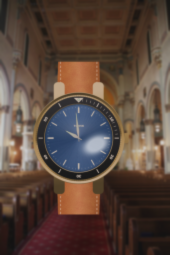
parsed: **9:59**
